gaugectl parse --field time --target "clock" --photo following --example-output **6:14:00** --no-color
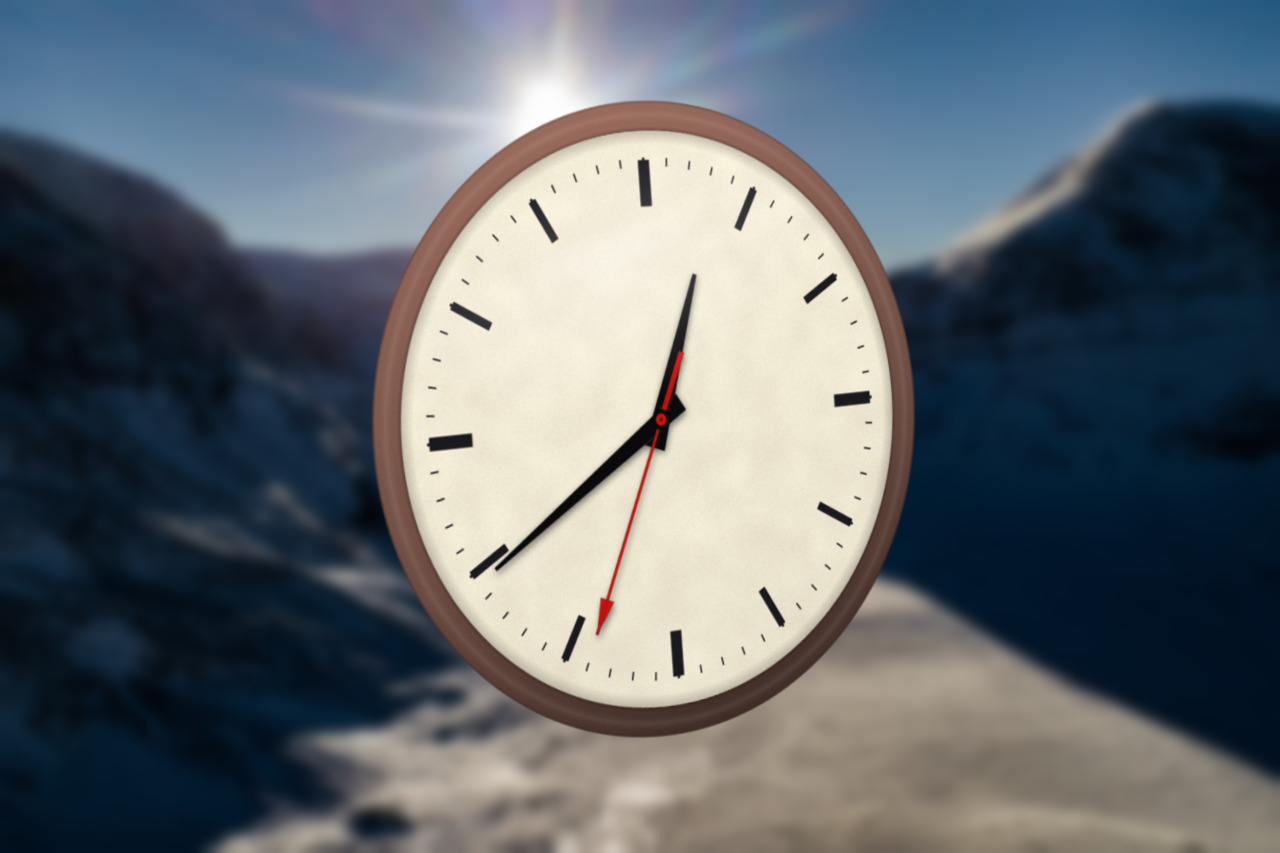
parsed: **12:39:34**
